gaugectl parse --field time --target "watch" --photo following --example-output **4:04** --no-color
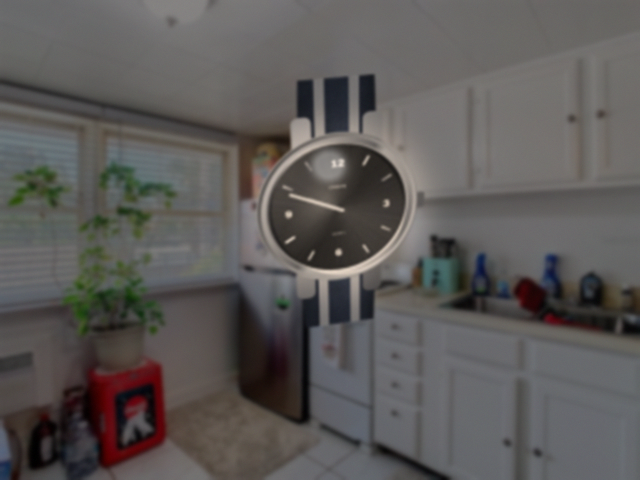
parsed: **9:49**
